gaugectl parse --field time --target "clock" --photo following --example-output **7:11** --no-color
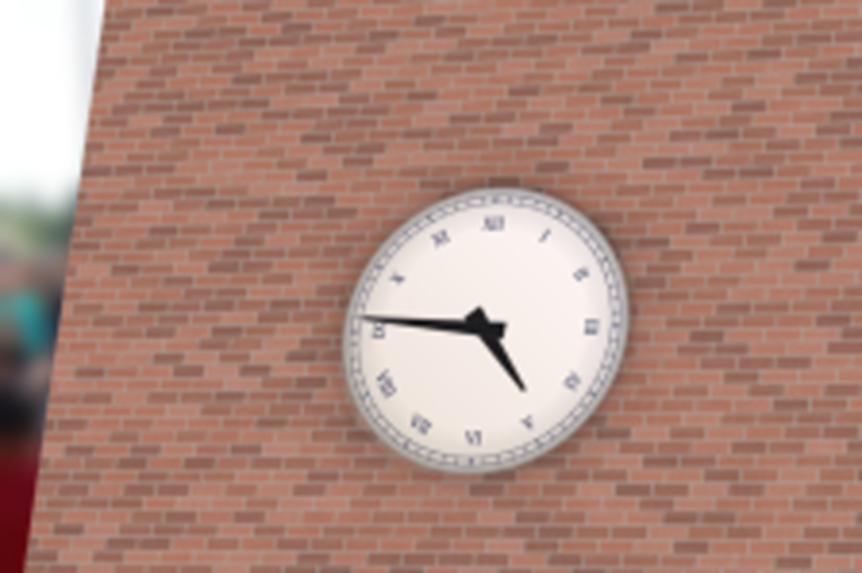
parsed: **4:46**
